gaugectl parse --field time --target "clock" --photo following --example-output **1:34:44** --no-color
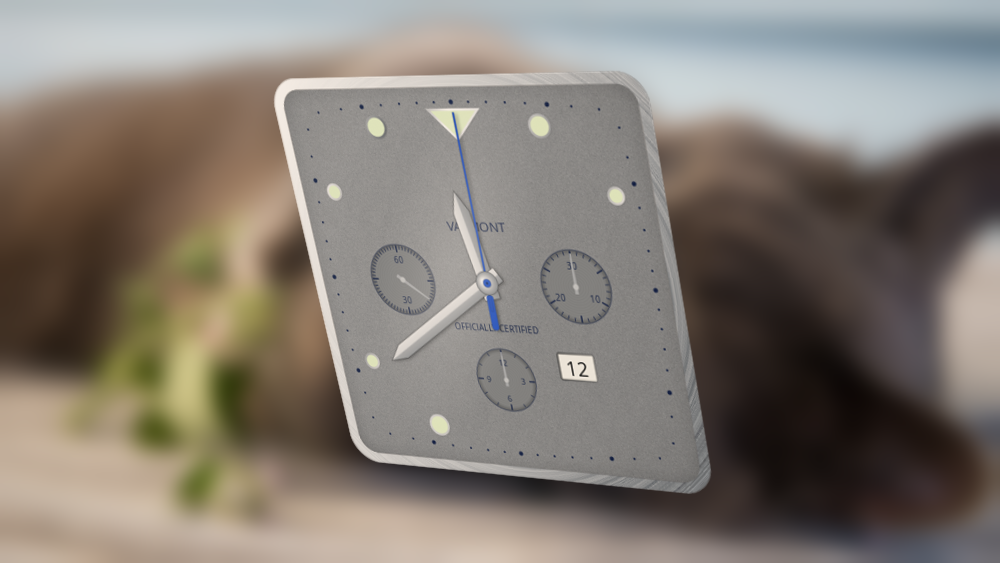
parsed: **11:39:21**
